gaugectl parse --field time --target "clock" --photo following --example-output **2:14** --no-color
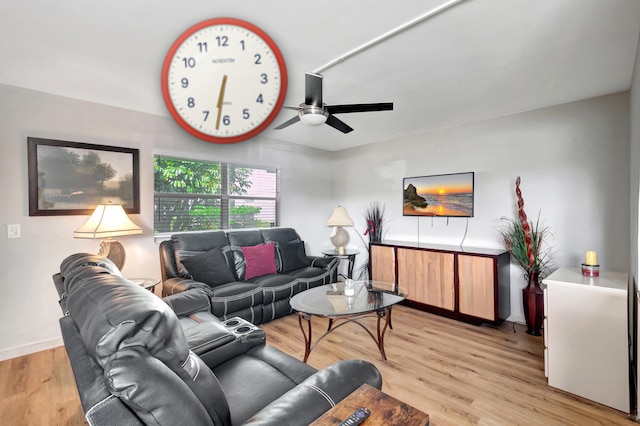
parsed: **6:32**
